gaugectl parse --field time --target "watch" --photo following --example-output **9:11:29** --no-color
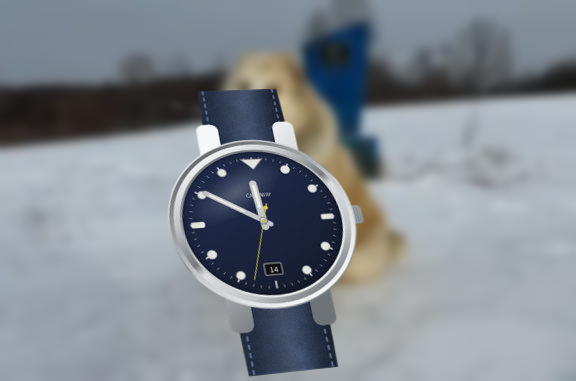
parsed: **11:50:33**
